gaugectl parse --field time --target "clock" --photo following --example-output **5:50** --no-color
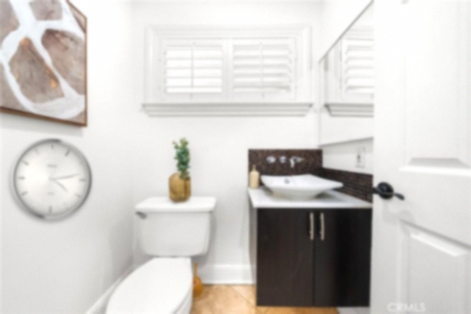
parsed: **4:13**
